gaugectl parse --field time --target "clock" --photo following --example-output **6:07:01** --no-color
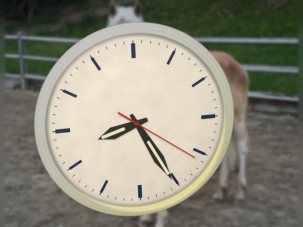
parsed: **8:25:21**
